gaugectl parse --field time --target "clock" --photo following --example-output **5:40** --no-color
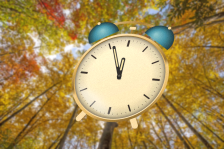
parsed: **11:56**
